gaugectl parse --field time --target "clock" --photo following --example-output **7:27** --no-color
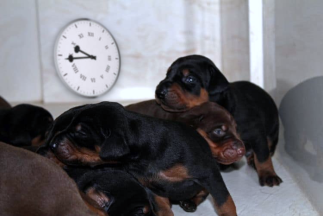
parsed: **9:44**
